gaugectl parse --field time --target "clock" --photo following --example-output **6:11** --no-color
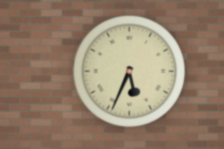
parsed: **5:34**
